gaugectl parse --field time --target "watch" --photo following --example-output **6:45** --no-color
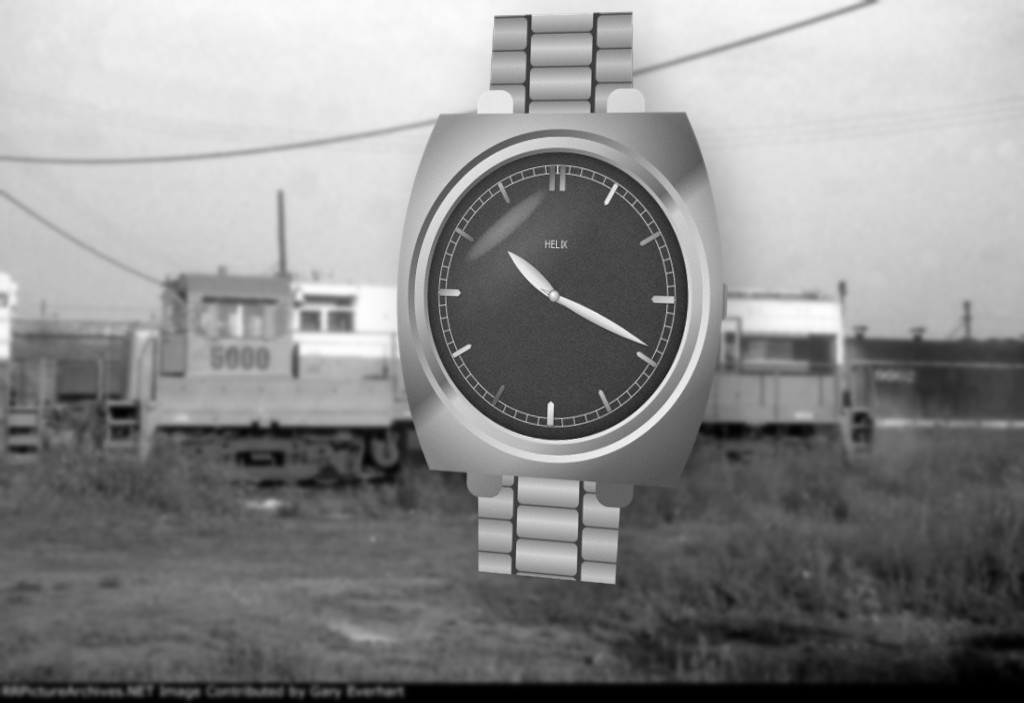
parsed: **10:19**
